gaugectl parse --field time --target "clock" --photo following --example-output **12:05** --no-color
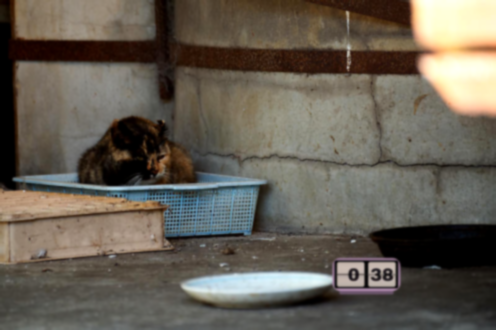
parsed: **0:38**
